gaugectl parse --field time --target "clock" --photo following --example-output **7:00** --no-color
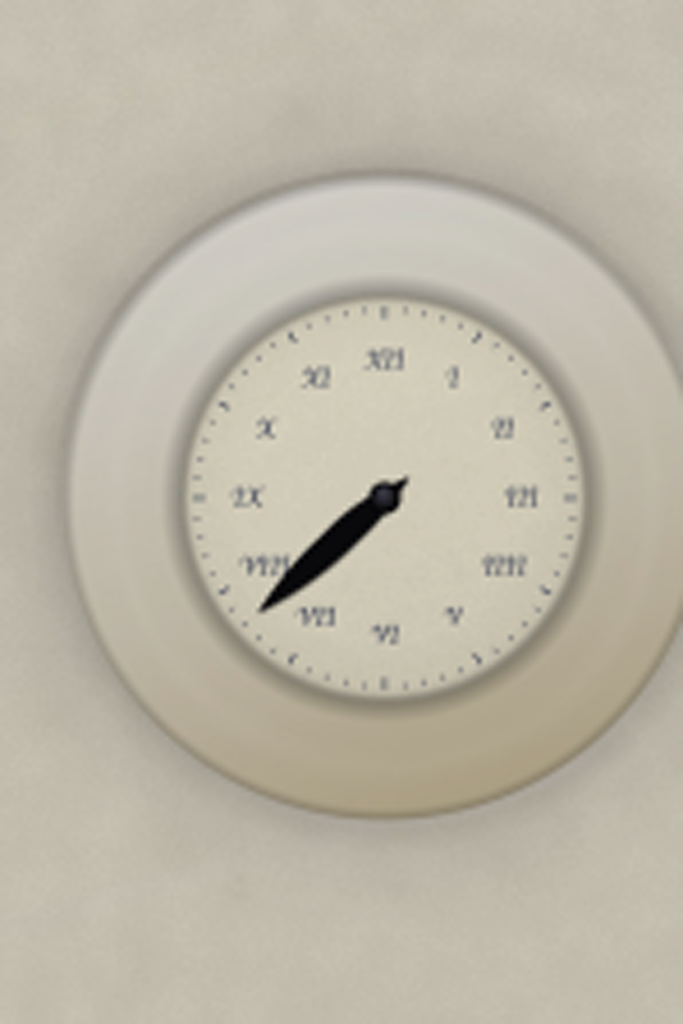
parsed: **7:38**
